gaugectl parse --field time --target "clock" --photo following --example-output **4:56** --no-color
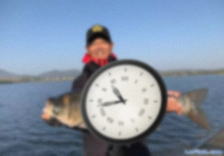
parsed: **10:43**
